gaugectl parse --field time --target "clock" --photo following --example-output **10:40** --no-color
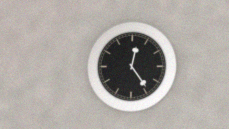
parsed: **12:24**
